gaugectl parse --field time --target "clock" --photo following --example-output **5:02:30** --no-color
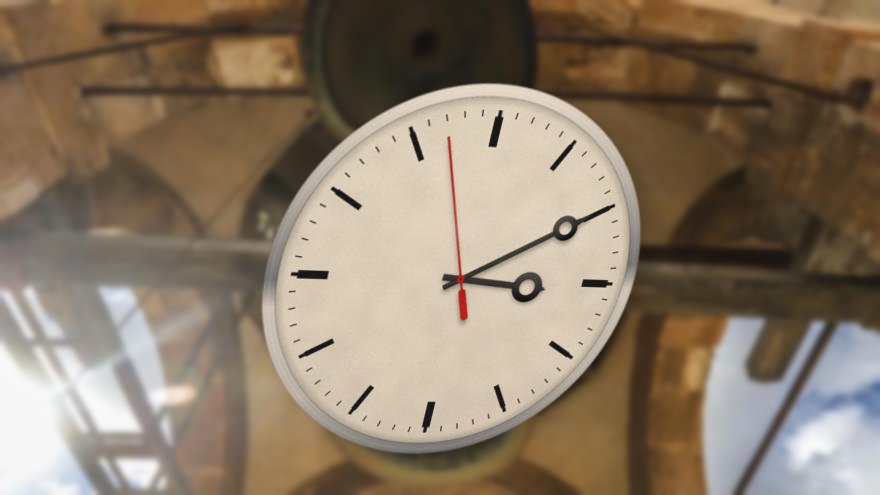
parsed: **3:09:57**
